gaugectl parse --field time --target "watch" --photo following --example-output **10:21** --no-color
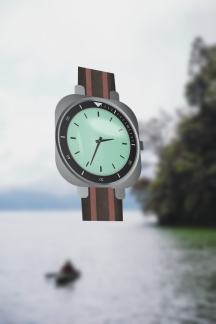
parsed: **2:34**
